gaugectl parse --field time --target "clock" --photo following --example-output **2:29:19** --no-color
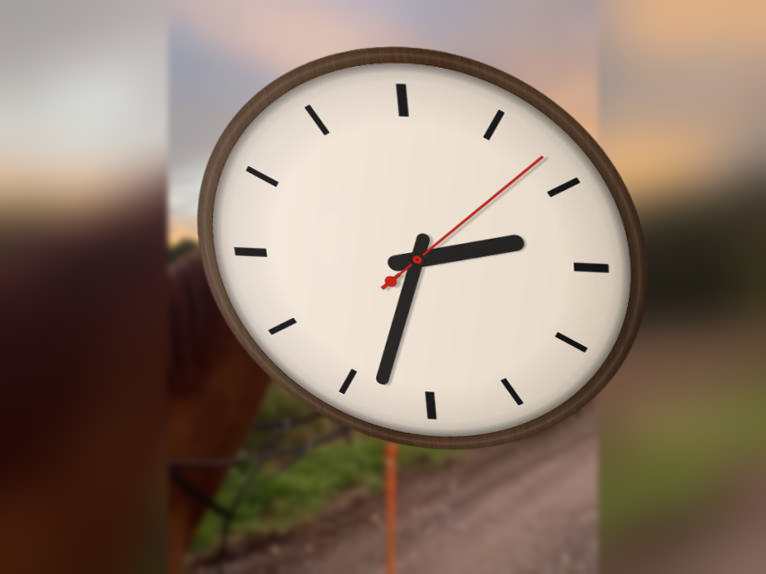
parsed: **2:33:08**
